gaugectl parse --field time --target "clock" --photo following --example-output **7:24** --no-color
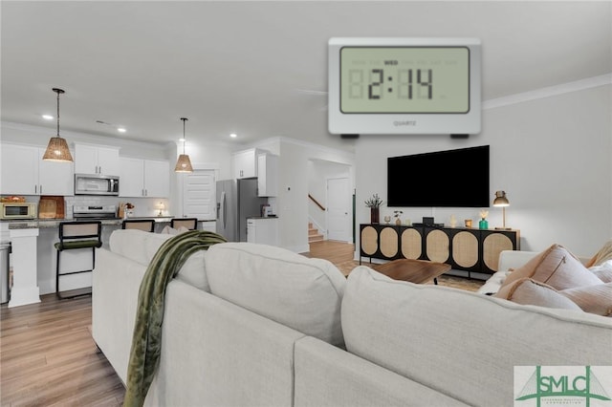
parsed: **2:14**
